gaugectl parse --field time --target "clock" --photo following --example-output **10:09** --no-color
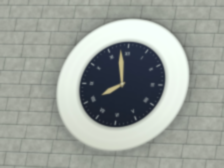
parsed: **7:58**
